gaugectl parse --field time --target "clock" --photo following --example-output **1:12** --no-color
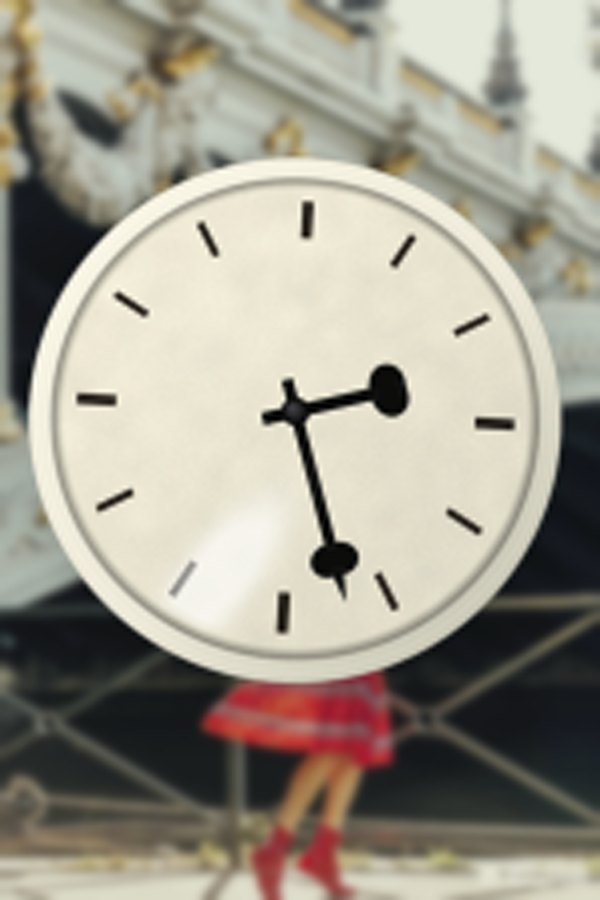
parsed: **2:27**
